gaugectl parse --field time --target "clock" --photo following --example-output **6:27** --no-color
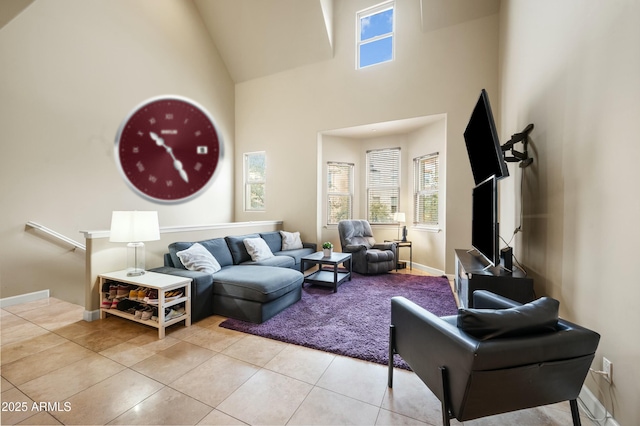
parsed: **10:25**
